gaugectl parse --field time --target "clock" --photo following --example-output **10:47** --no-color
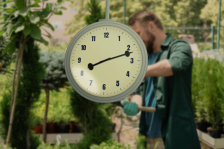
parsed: **8:12**
